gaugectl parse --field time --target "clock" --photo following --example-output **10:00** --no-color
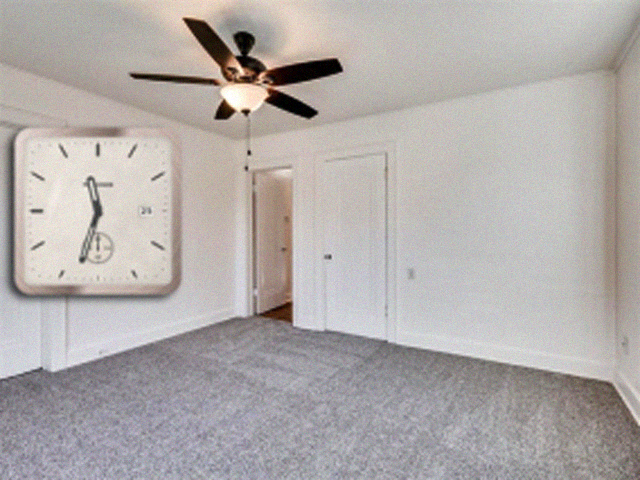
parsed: **11:33**
